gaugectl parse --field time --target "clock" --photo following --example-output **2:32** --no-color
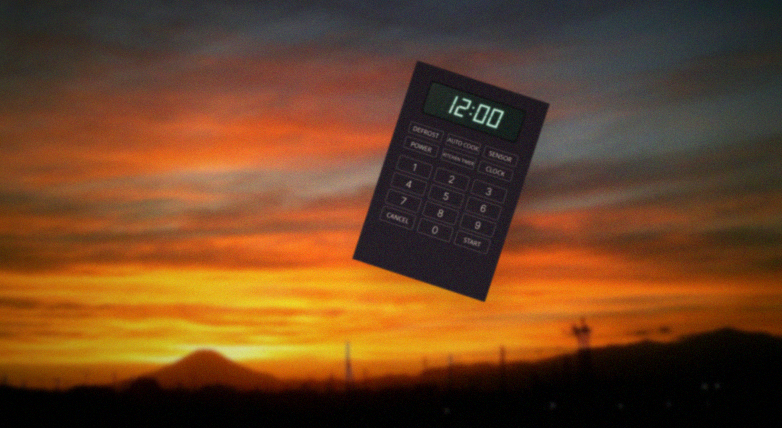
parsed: **12:00**
